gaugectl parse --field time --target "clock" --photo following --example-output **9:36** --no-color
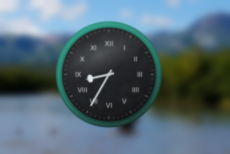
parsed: **8:35**
